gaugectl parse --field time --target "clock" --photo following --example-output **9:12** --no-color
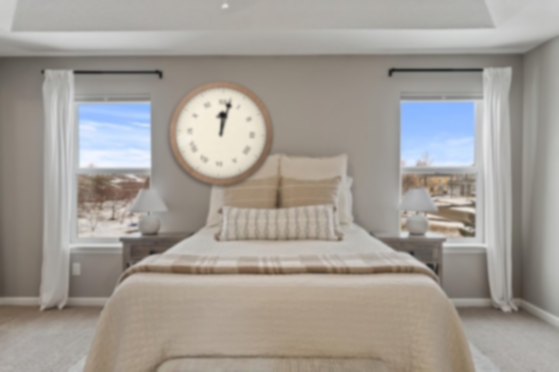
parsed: **12:02**
